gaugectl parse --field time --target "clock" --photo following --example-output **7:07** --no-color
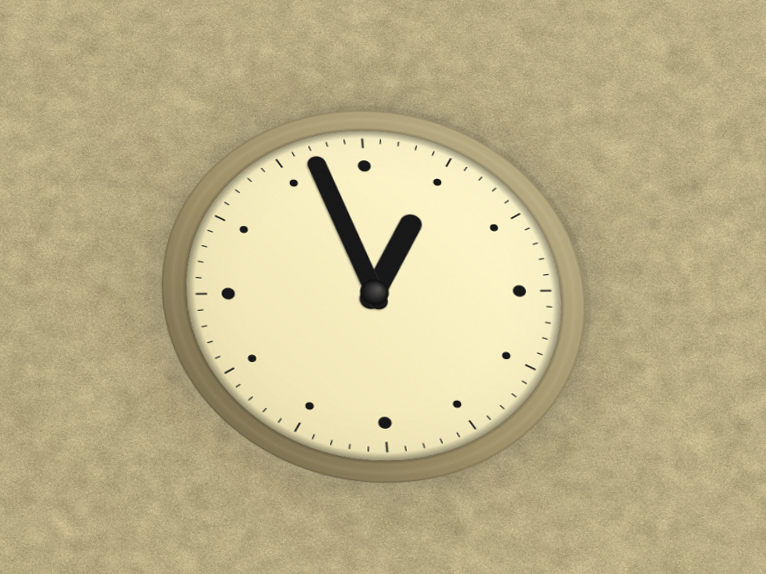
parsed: **12:57**
